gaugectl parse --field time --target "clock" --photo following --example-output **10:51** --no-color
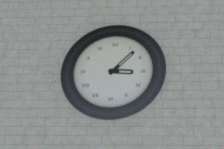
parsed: **3:07**
